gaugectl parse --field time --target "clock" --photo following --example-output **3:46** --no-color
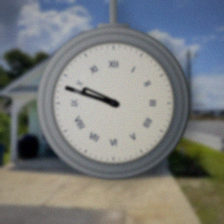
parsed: **9:48**
